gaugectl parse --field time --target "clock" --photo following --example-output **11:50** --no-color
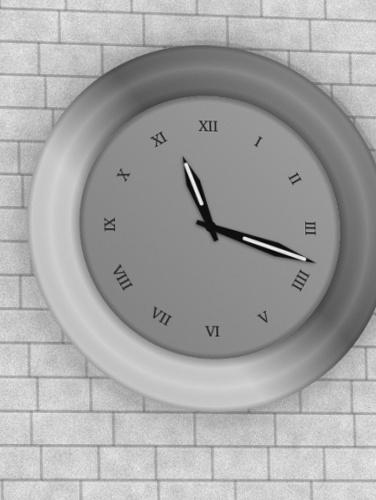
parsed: **11:18**
